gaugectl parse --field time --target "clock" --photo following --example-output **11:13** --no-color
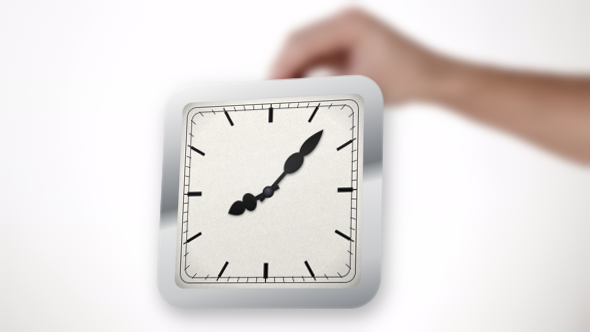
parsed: **8:07**
